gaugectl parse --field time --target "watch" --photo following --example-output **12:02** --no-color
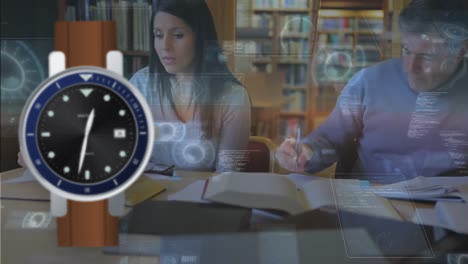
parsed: **12:32**
